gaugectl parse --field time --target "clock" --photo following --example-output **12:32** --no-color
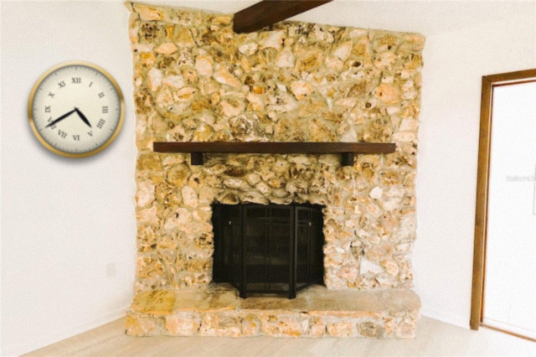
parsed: **4:40**
